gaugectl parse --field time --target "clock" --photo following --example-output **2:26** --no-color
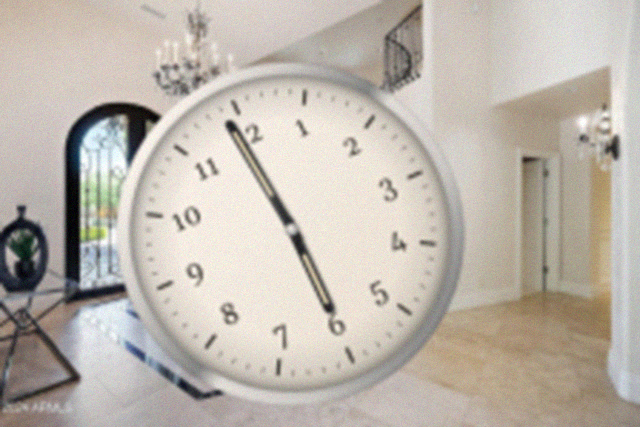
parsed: **5:59**
